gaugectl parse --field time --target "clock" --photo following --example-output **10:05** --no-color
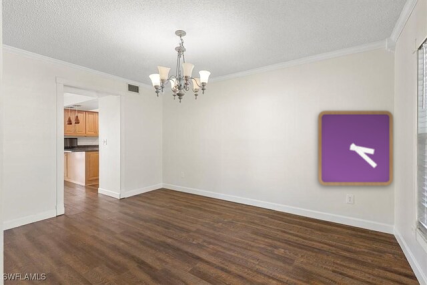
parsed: **3:22**
